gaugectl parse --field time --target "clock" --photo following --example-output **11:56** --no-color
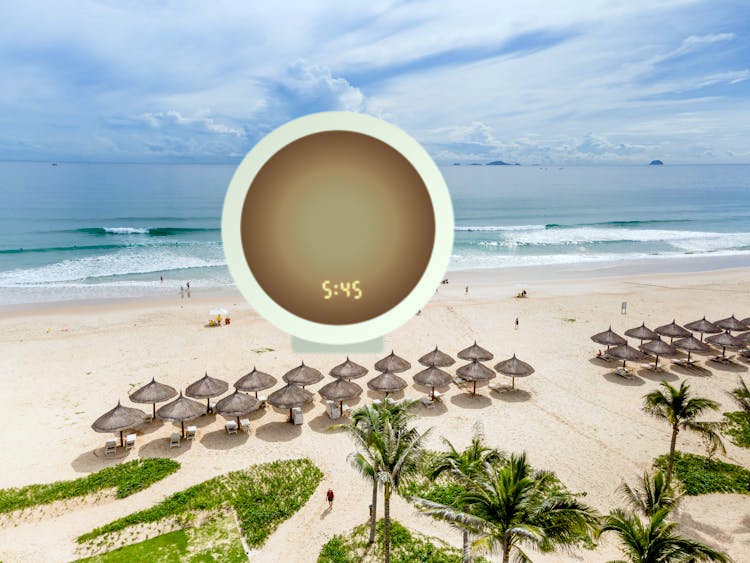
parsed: **5:45**
